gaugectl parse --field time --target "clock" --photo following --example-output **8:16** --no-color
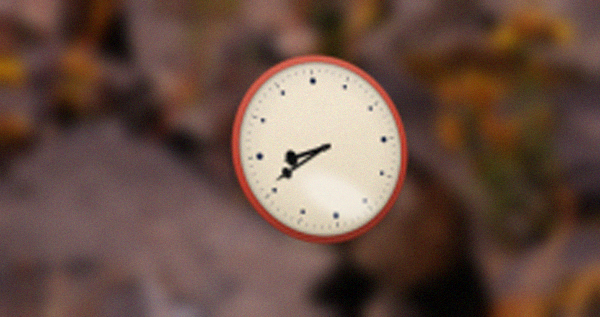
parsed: **8:41**
